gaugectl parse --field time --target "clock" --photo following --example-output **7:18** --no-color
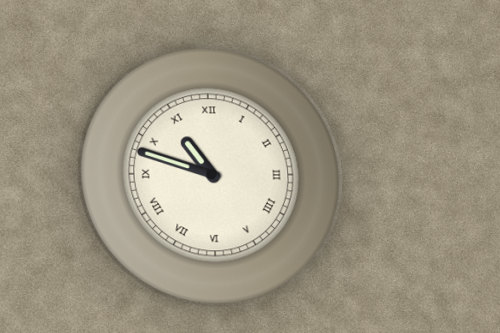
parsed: **10:48**
